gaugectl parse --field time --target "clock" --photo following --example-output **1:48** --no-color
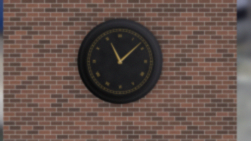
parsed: **11:08**
